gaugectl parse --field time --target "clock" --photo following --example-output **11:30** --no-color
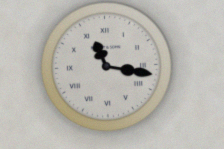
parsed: **11:17**
